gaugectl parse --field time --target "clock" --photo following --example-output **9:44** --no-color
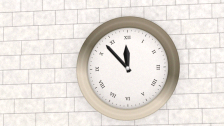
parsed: **11:53**
